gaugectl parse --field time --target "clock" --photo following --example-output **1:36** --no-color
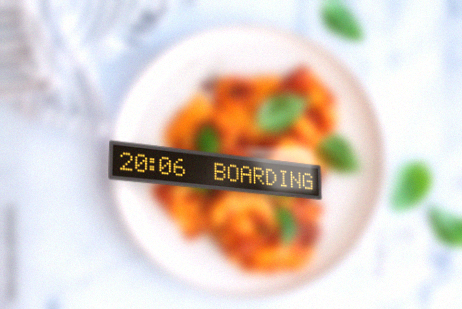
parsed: **20:06**
